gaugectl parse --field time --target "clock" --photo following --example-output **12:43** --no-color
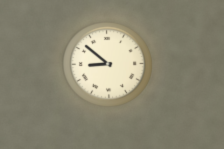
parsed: **8:52**
